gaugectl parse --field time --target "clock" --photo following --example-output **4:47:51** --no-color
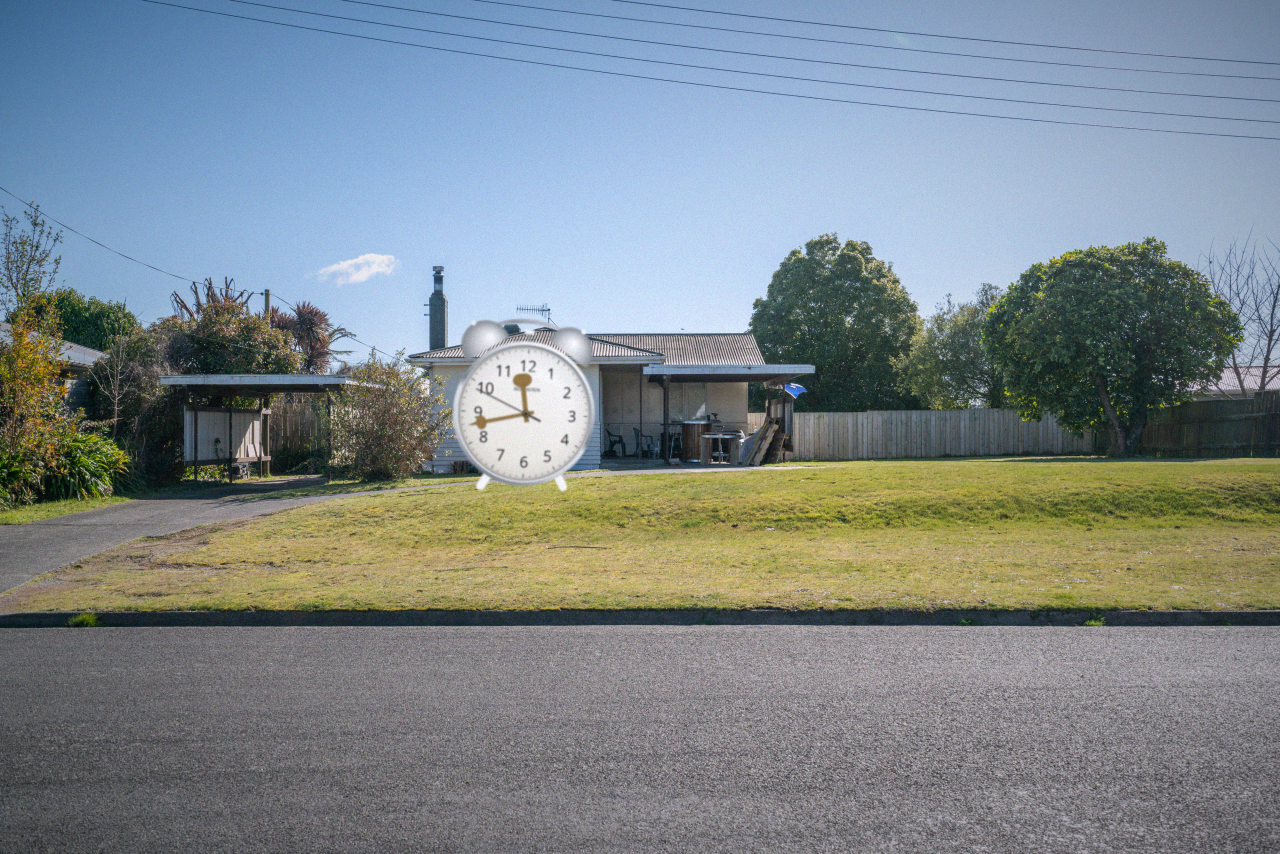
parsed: **11:42:49**
